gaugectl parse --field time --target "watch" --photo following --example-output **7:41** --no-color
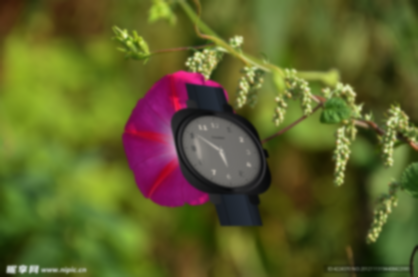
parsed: **5:51**
